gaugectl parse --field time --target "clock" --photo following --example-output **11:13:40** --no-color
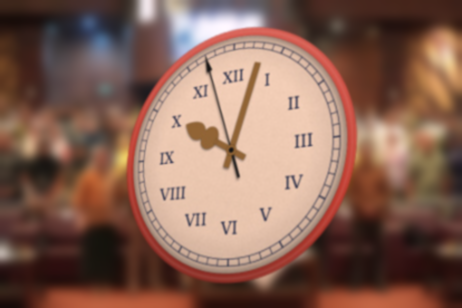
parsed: **10:02:57**
